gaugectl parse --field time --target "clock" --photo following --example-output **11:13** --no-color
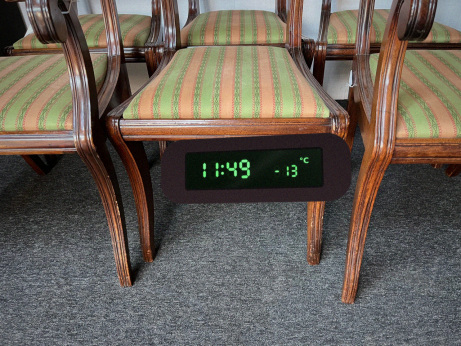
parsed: **11:49**
